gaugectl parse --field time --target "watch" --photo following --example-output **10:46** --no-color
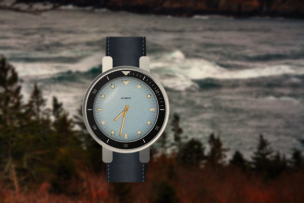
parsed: **7:32**
